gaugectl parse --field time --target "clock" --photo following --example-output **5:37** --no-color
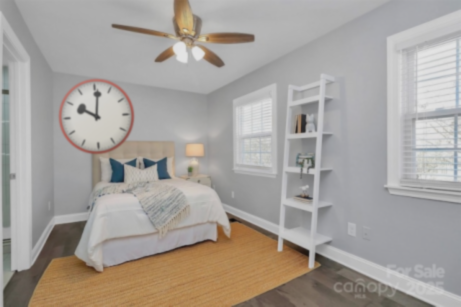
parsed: **10:01**
